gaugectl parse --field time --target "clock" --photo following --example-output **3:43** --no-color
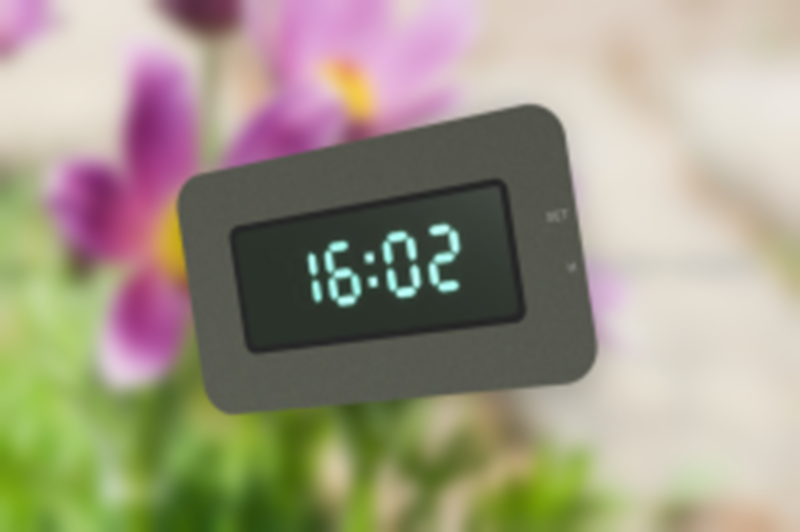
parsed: **16:02**
